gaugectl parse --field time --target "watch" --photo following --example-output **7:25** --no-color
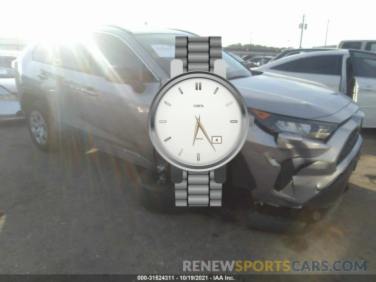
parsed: **6:25**
